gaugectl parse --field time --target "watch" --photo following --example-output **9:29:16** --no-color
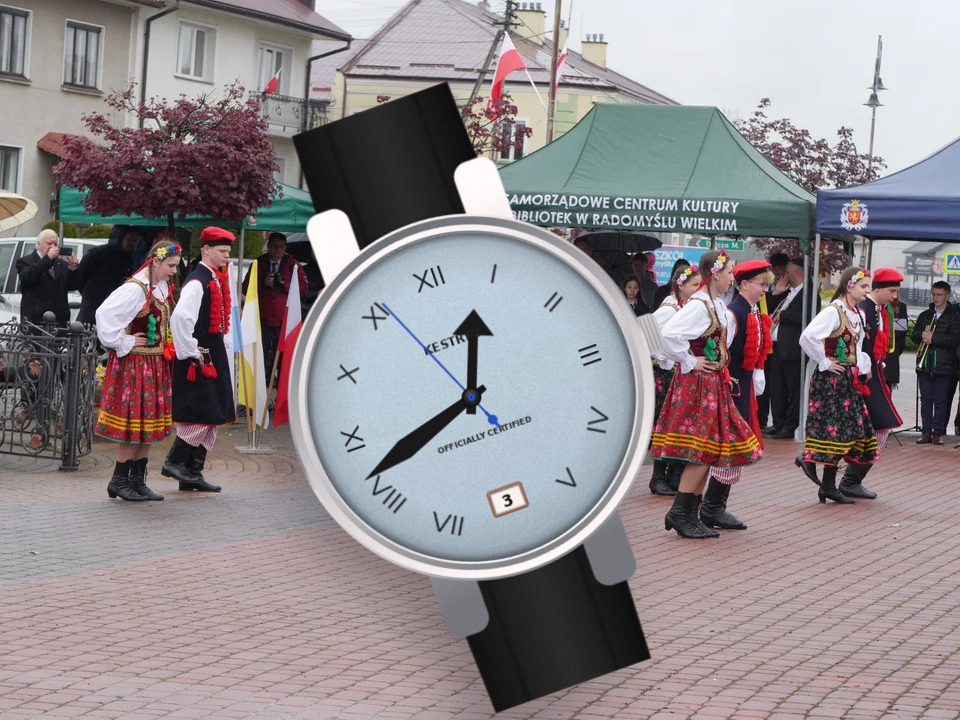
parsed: **12:41:56**
